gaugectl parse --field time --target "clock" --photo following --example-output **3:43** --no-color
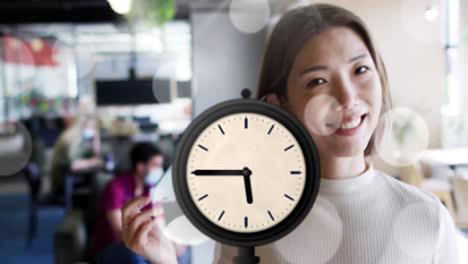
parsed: **5:45**
